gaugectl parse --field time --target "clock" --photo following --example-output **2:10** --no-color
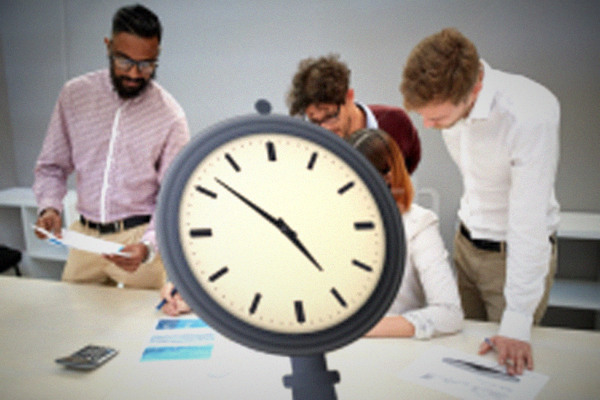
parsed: **4:52**
